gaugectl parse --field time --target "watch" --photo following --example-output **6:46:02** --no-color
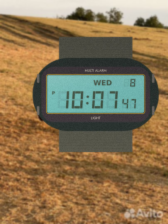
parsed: **10:07:47**
